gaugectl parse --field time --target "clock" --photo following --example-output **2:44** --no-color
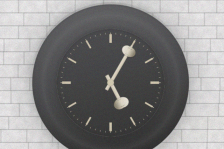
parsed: **5:05**
